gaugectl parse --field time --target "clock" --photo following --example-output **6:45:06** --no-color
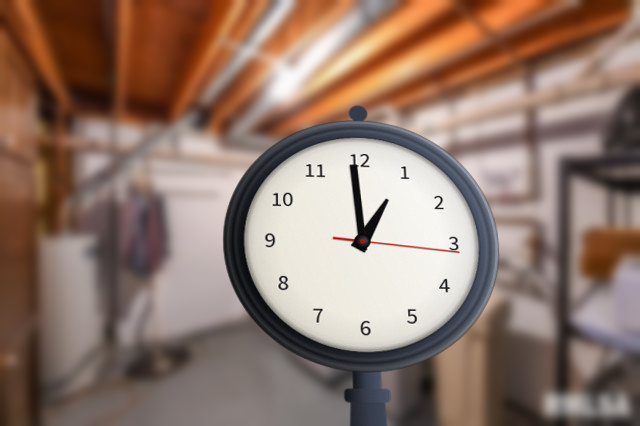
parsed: **12:59:16**
